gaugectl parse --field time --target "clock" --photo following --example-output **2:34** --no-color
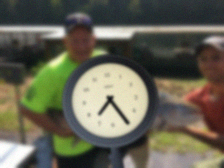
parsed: **7:25**
